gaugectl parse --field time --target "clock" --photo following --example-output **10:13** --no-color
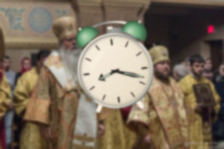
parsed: **8:18**
